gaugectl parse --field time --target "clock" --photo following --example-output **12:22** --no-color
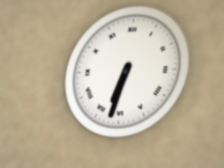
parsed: **6:32**
